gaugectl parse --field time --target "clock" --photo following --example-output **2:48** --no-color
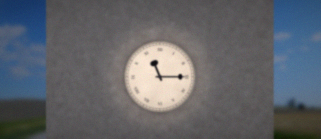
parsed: **11:15**
